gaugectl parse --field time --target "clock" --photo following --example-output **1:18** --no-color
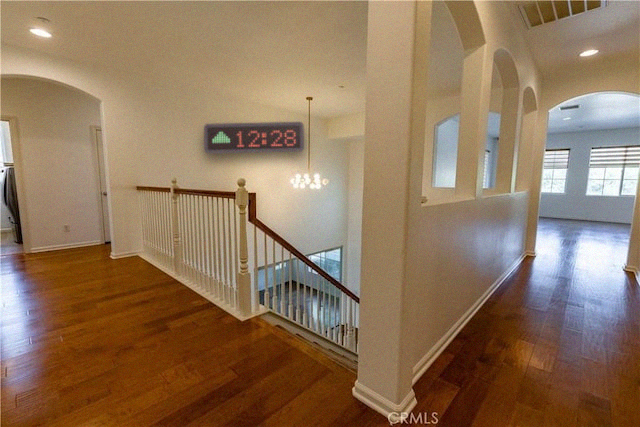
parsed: **12:28**
